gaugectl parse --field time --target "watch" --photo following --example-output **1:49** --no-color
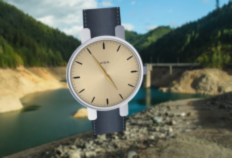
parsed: **4:55**
